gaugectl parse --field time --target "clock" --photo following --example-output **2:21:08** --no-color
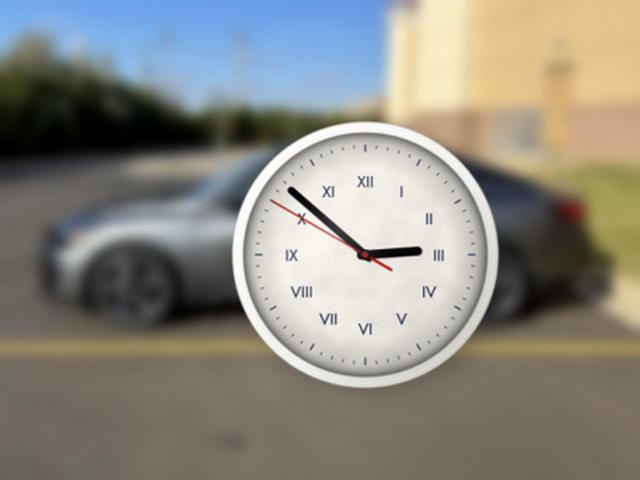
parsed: **2:51:50**
